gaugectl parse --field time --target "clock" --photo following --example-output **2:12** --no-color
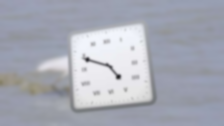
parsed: **4:49**
